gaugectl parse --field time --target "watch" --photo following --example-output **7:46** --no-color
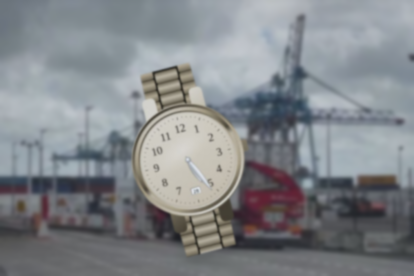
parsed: **5:26**
